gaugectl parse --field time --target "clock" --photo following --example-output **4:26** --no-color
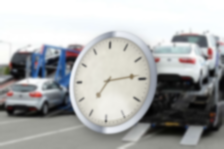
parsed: **7:14**
